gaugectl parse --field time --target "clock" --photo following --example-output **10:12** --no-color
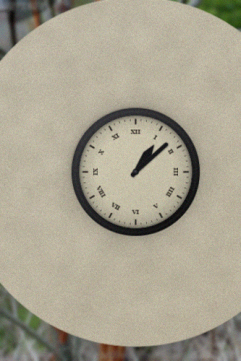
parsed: **1:08**
